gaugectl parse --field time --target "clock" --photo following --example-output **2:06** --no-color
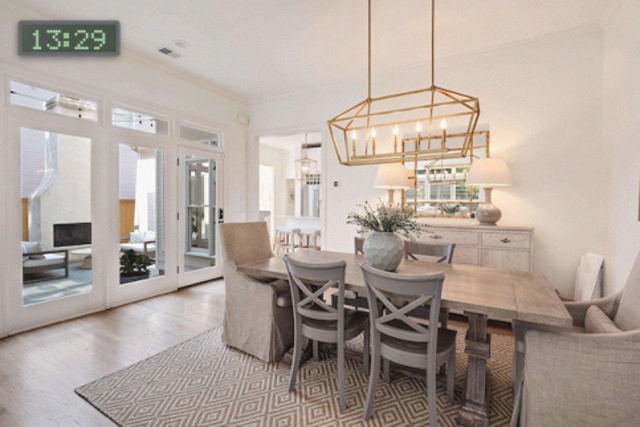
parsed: **13:29**
